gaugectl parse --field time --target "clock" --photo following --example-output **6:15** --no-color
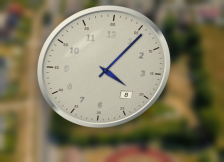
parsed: **4:06**
